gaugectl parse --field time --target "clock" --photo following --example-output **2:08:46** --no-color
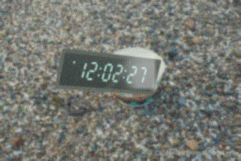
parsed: **12:02:27**
